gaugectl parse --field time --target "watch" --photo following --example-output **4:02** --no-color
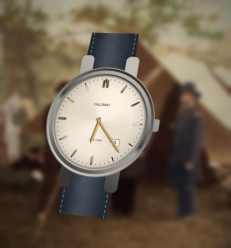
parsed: **6:23**
